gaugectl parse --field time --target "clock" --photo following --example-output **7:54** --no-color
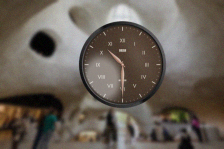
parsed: **10:30**
